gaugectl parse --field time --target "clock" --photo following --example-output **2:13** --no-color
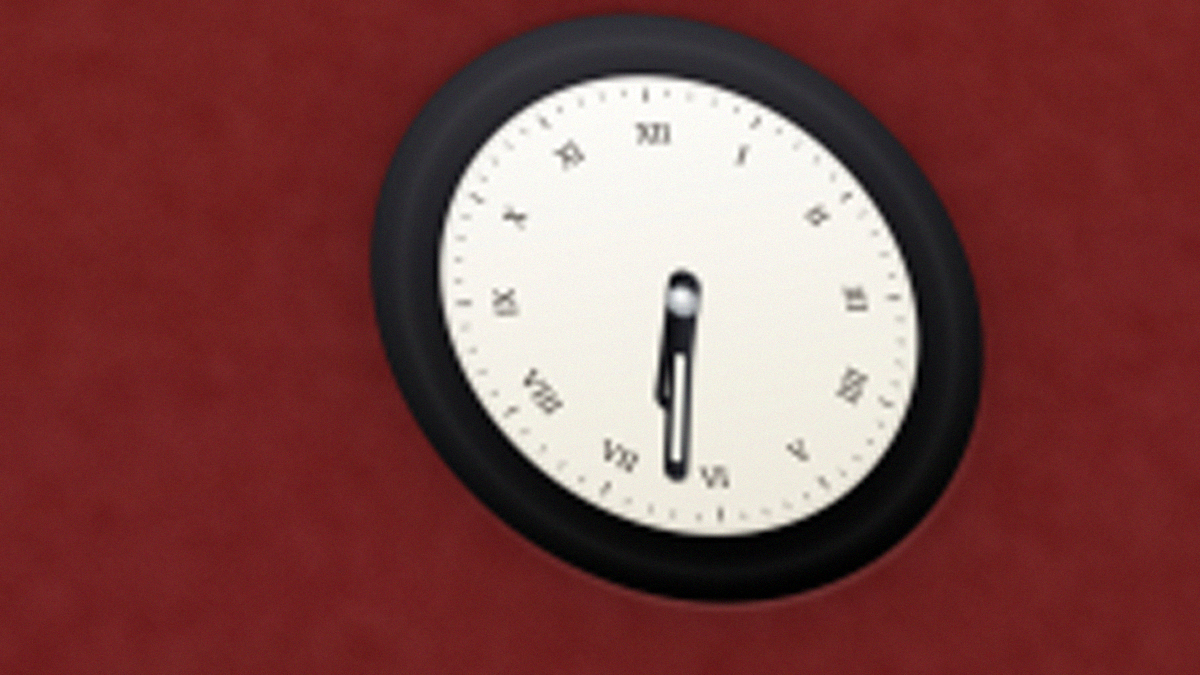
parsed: **6:32**
